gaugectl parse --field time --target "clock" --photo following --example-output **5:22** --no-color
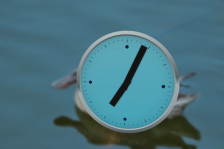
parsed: **7:04**
